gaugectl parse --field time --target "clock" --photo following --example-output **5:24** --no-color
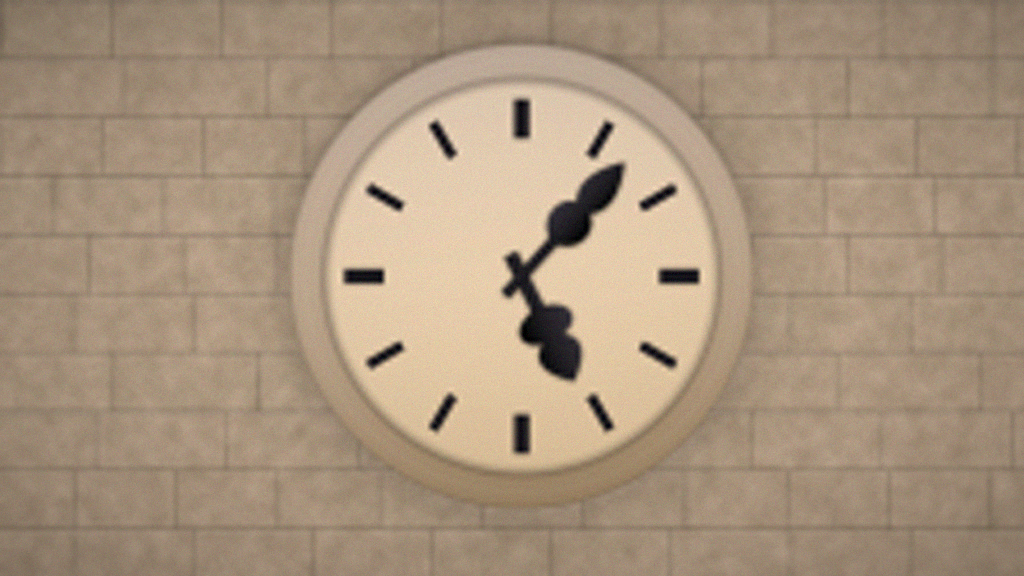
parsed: **5:07**
